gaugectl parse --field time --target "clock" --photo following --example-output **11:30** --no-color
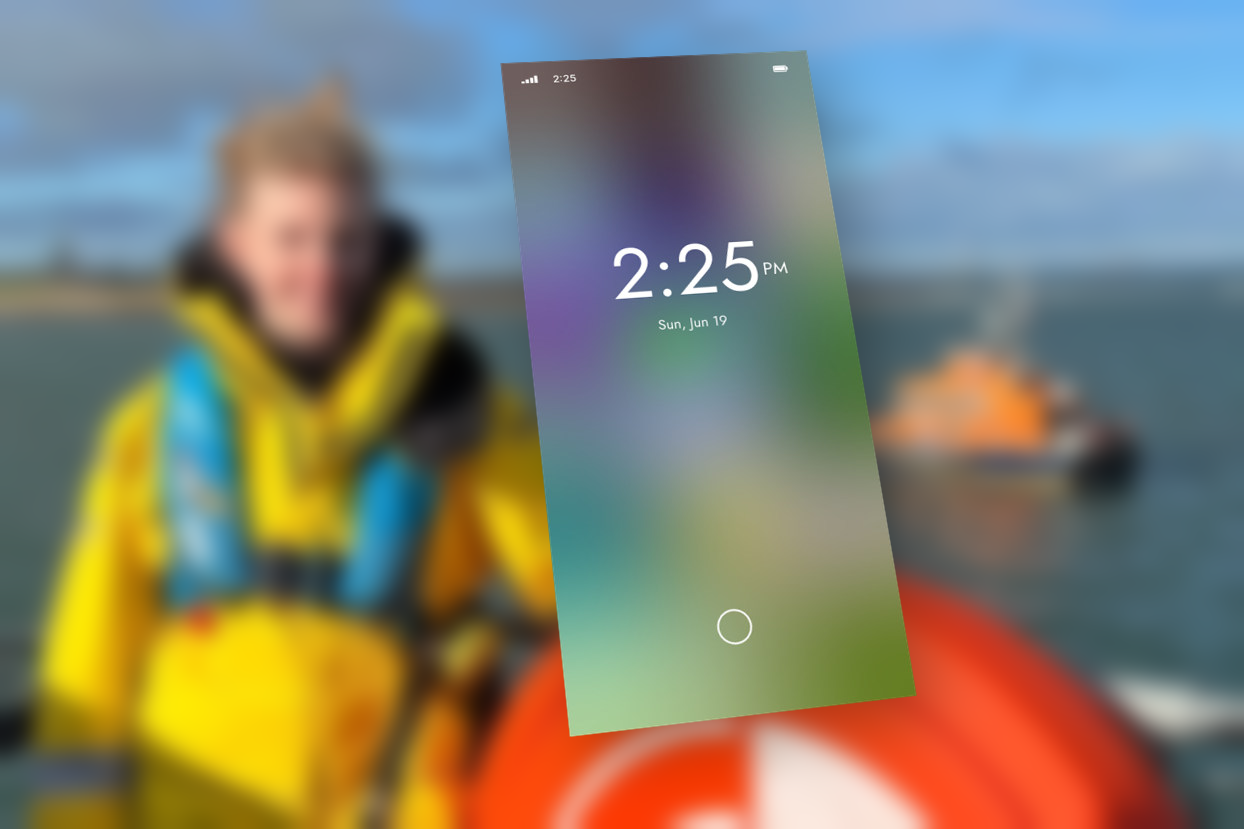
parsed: **2:25**
